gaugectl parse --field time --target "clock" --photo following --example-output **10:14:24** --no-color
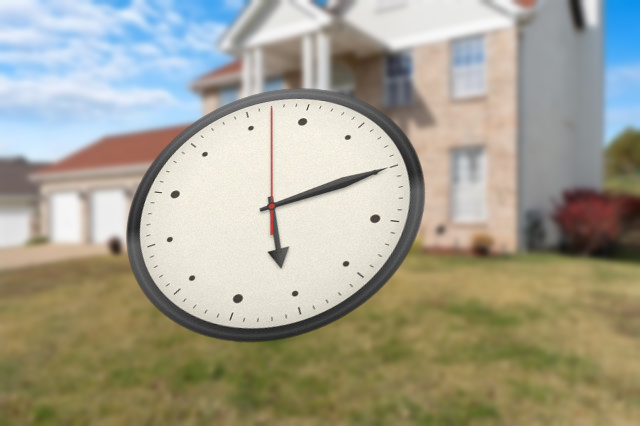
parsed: **5:09:57**
